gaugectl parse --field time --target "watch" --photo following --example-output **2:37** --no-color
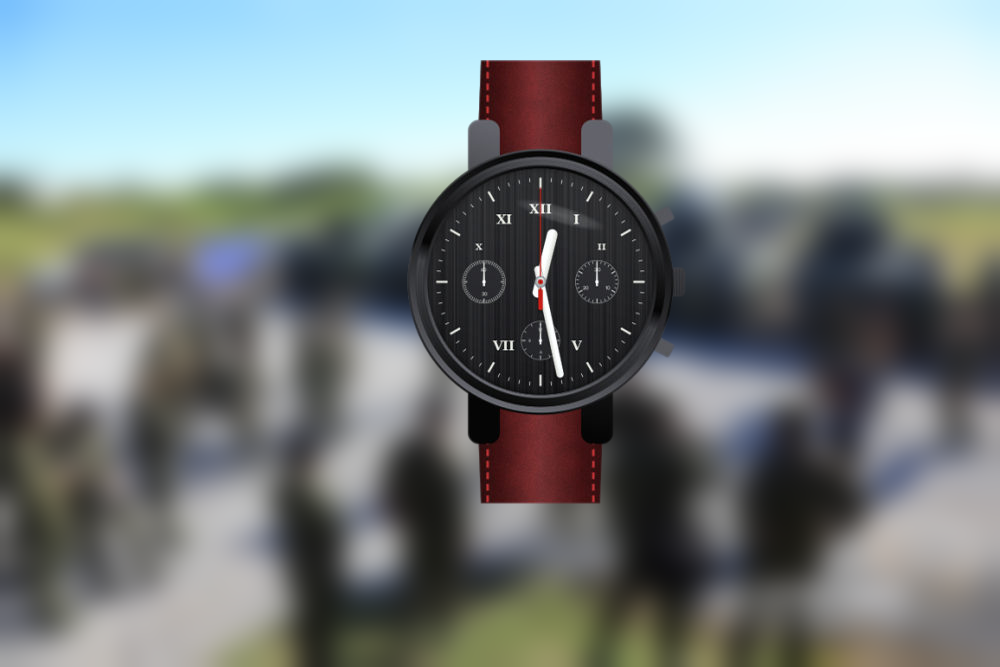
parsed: **12:28**
